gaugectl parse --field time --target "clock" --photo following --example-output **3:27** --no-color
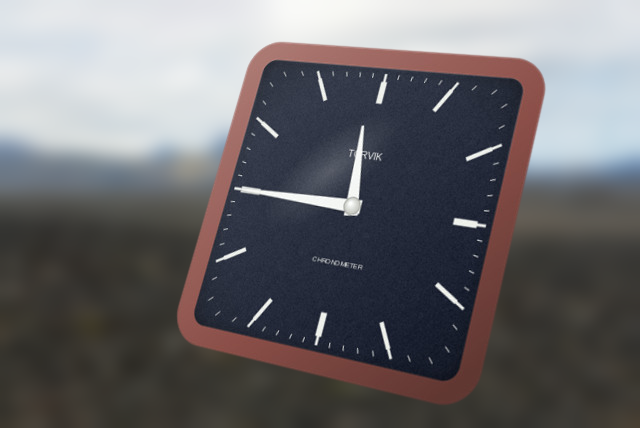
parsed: **11:45**
